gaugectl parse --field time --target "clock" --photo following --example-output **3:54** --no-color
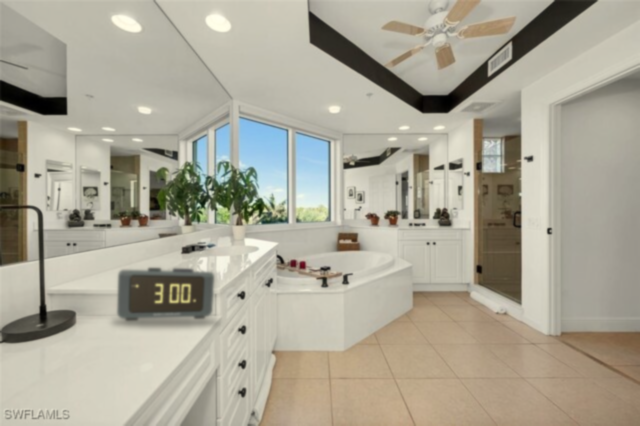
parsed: **3:00**
